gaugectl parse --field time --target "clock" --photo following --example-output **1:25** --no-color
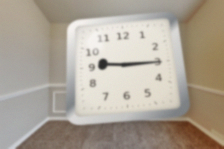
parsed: **9:15**
